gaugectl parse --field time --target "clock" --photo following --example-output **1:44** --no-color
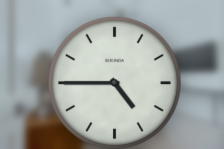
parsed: **4:45**
